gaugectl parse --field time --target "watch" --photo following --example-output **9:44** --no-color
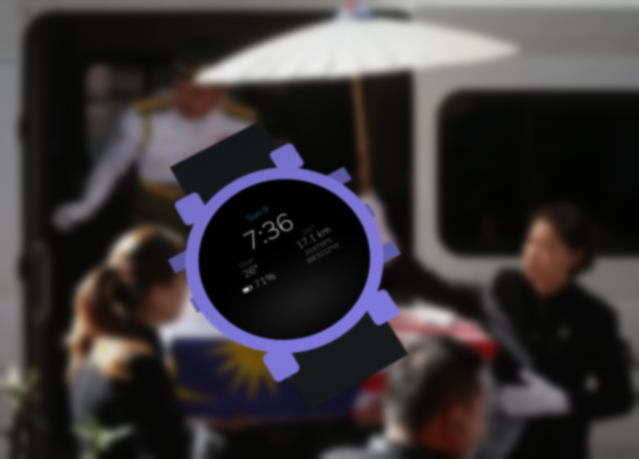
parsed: **7:36**
